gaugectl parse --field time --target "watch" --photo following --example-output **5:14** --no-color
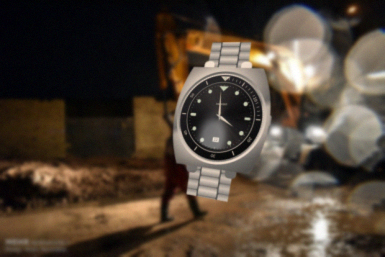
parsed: **3:59**
